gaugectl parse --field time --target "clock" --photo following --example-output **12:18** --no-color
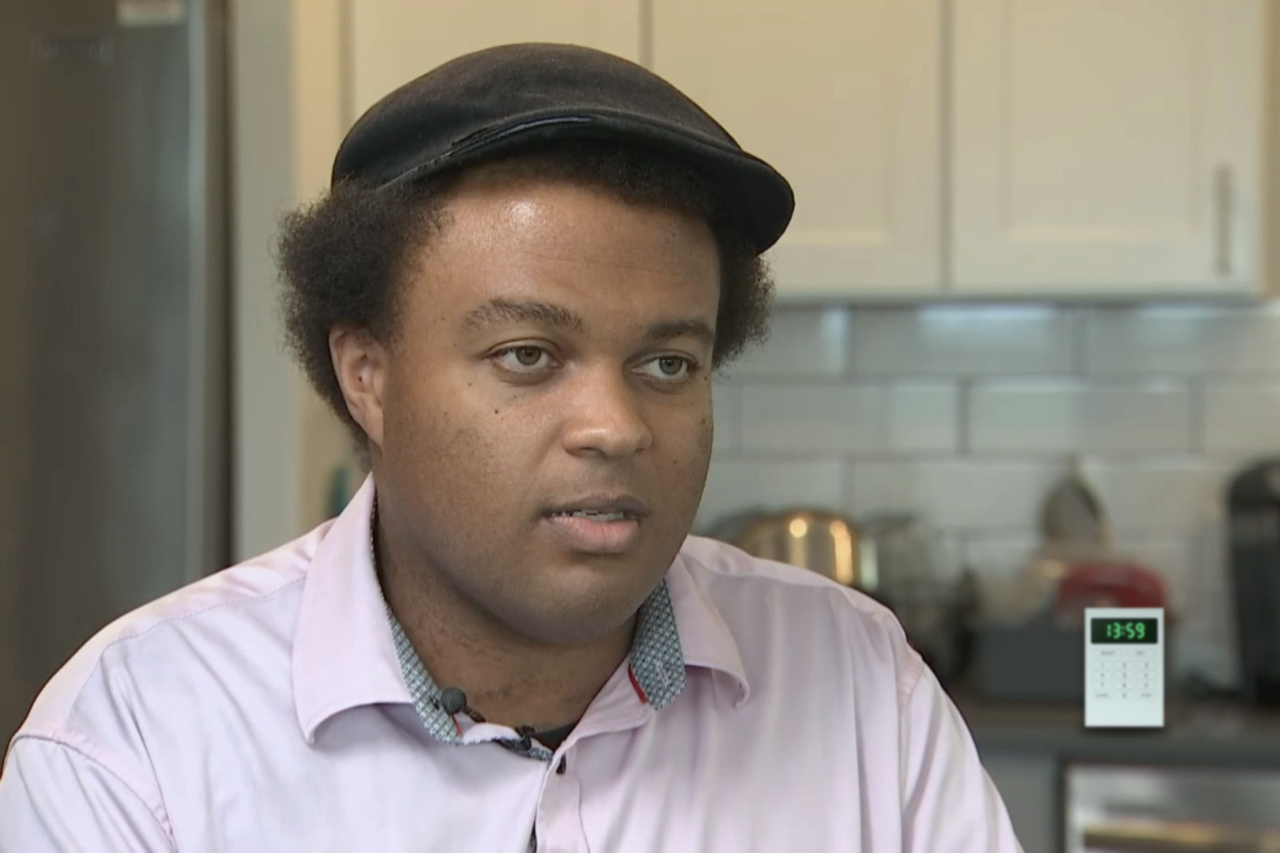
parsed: **13:59**
